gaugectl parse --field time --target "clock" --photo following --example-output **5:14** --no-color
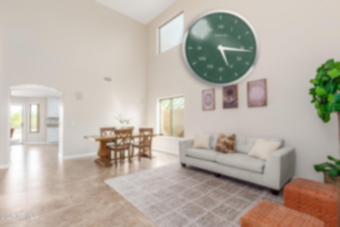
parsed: **5:16**
